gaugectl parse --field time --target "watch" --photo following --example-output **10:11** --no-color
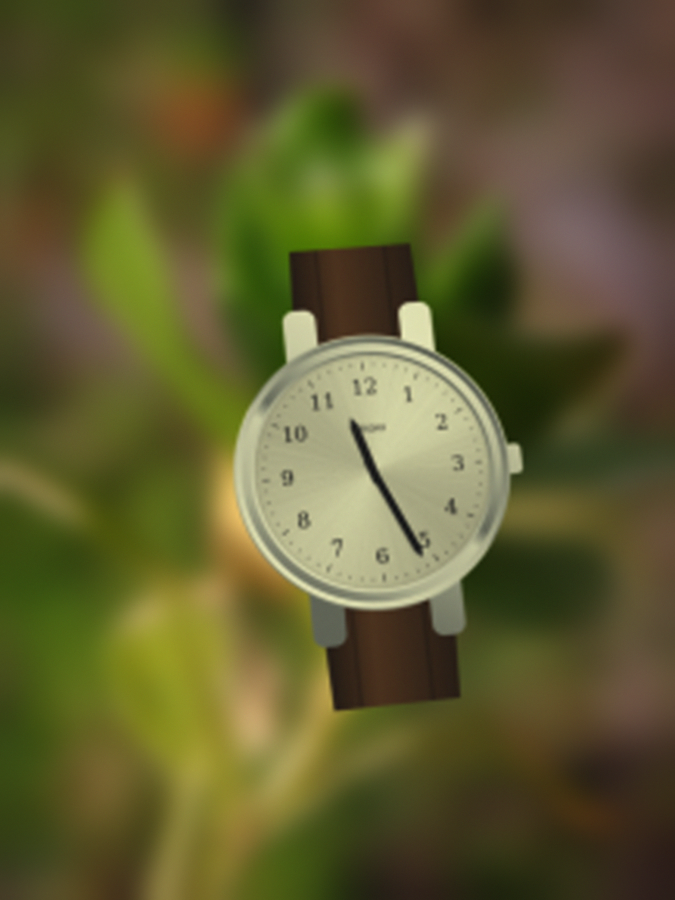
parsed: **11:26**
